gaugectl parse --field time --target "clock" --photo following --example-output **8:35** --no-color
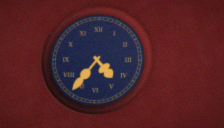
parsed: **4:36**
